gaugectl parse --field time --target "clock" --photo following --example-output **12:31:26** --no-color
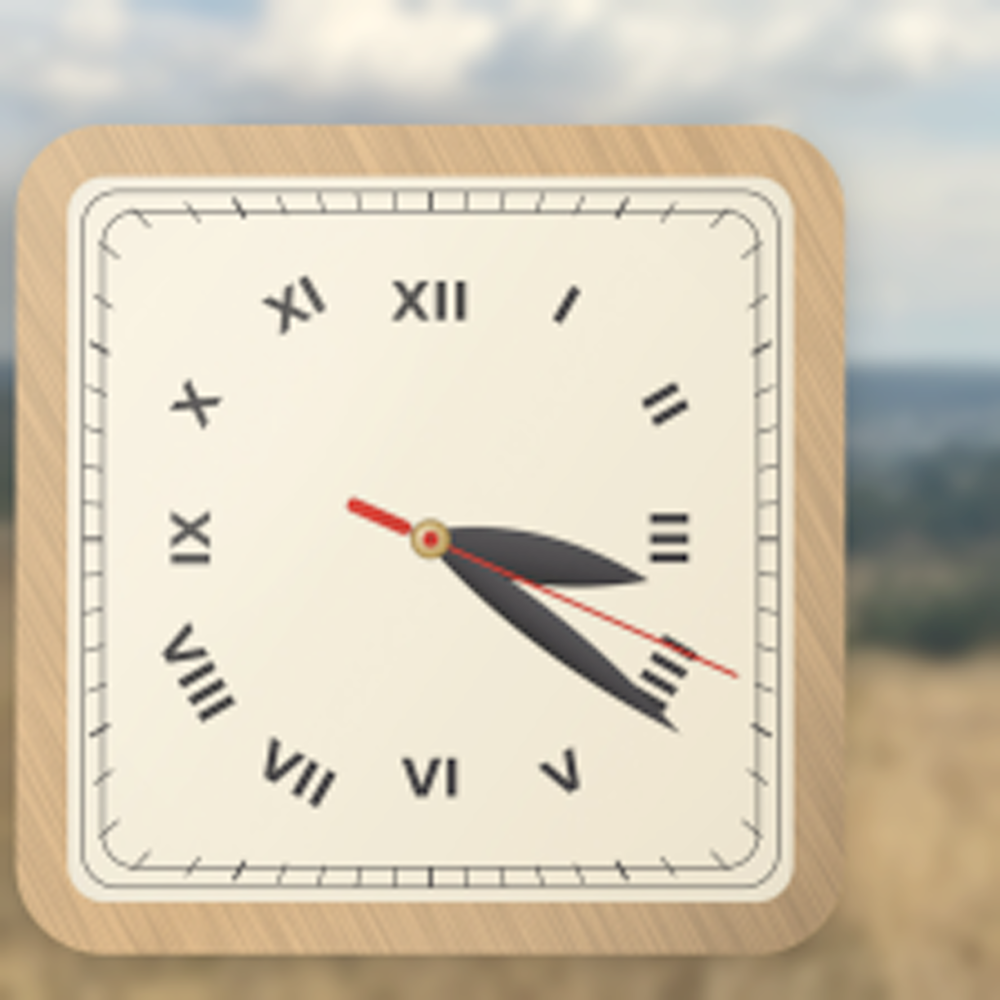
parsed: **3:21:19**
